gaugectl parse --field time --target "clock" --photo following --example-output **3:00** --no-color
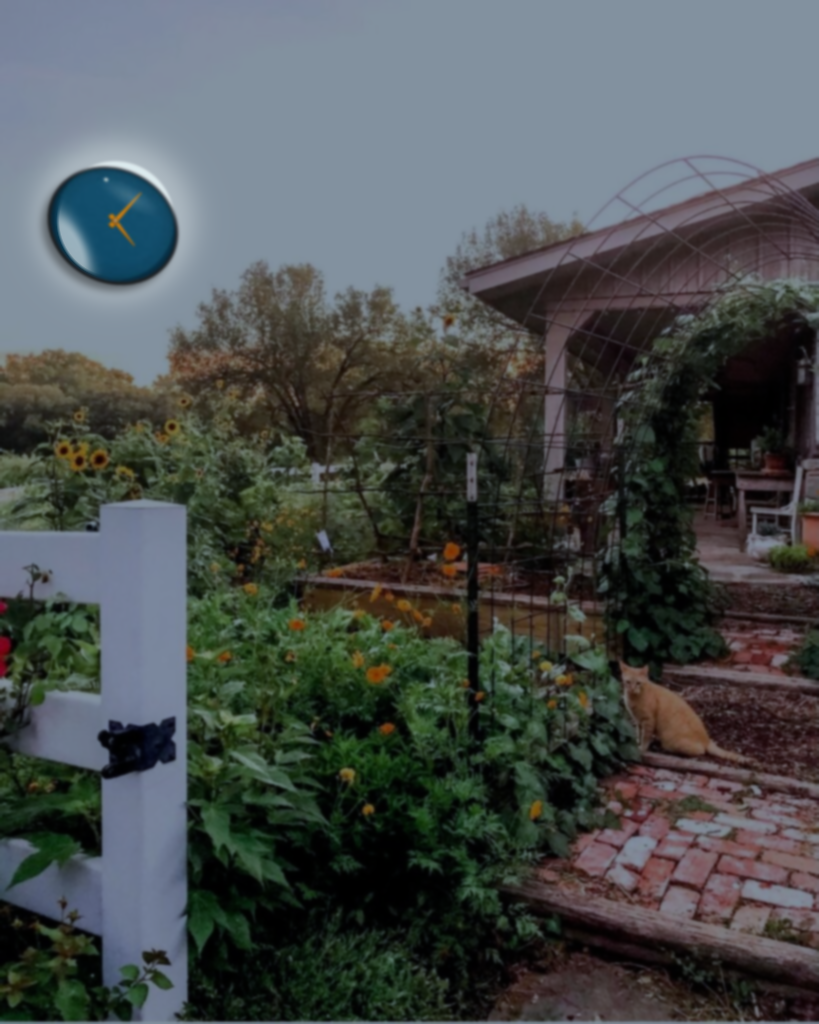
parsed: **5:08**
